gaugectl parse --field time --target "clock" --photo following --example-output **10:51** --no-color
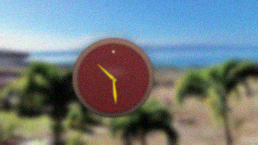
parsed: **10:29**
